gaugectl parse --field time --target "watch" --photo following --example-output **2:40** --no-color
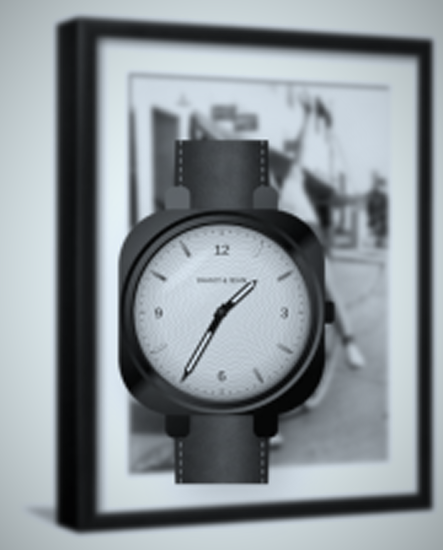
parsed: **1:35**
